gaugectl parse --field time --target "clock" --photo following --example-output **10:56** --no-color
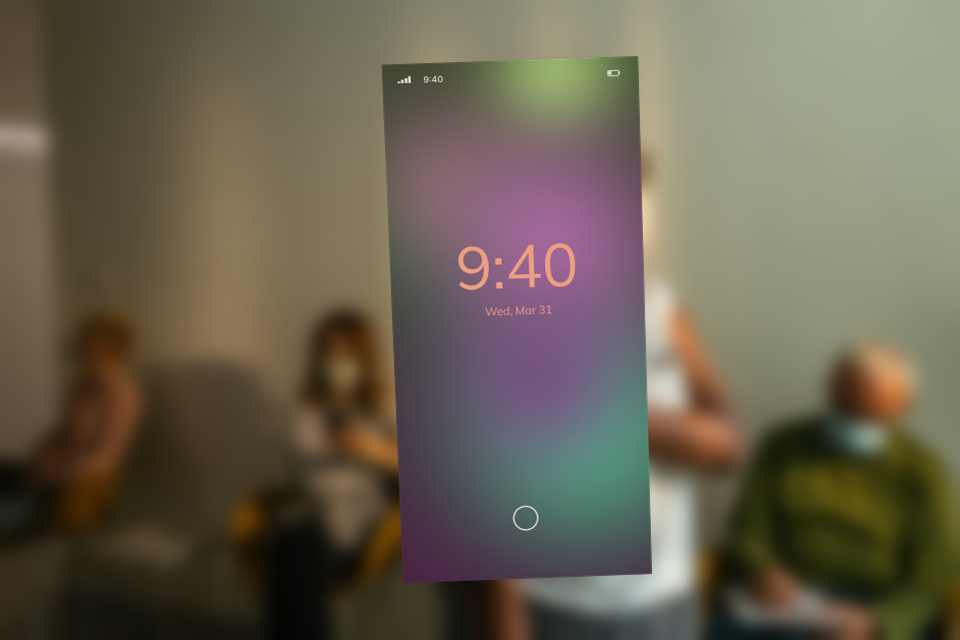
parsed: **9:40**
